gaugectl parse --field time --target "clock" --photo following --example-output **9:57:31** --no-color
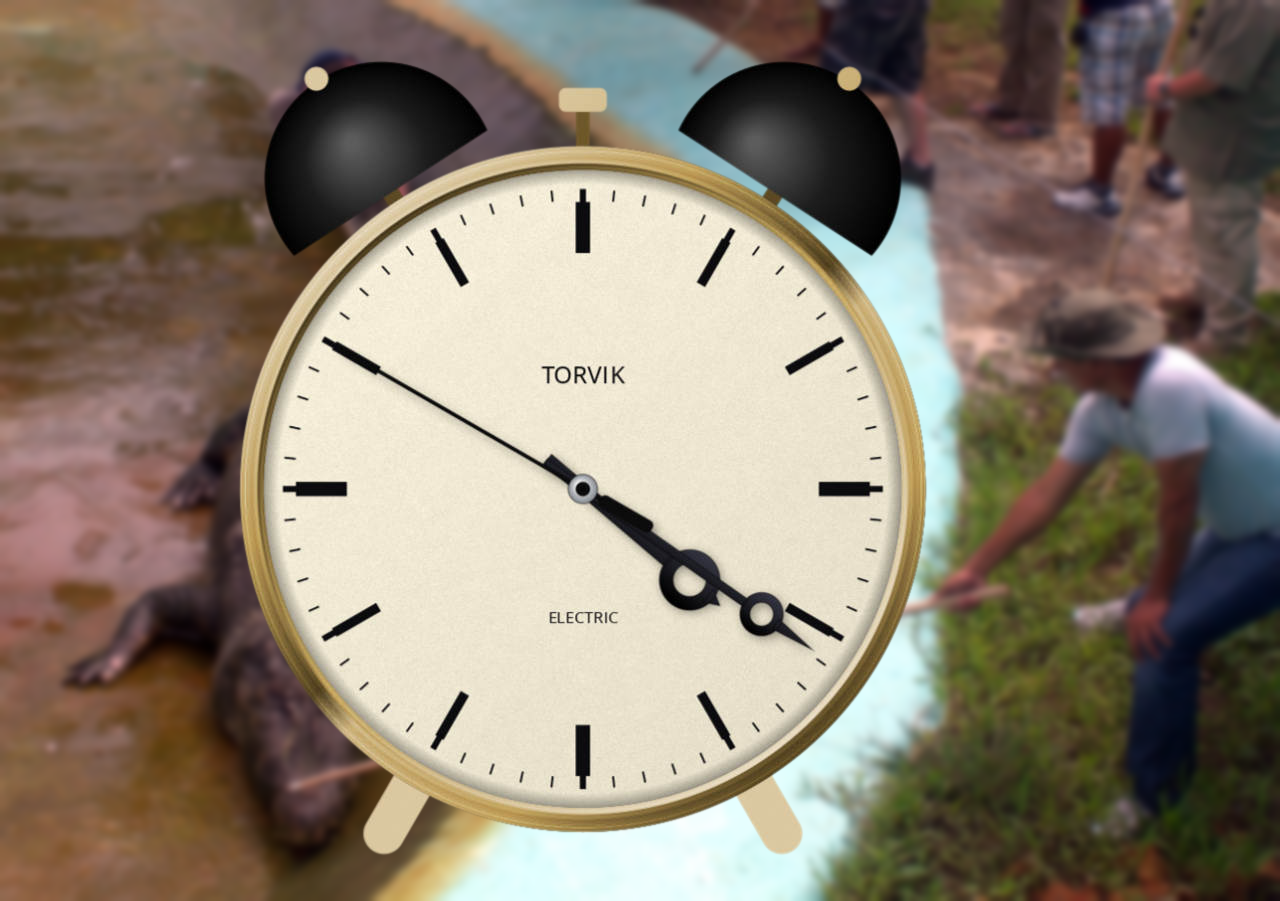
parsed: **4:20:50**
